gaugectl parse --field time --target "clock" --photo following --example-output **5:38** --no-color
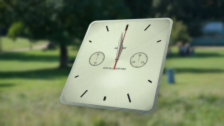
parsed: **11:59**
